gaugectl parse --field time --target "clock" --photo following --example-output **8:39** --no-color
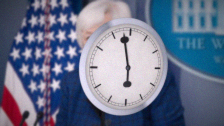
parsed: **5:58**
